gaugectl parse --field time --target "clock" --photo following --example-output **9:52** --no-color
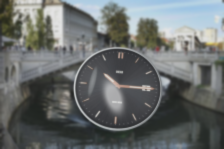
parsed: **10:15**
